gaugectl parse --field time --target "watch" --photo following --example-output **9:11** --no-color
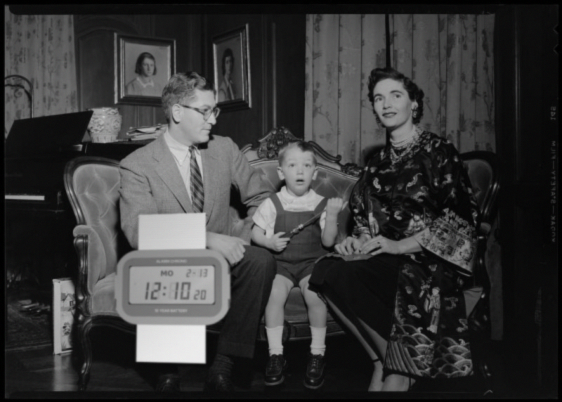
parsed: **12:10**
